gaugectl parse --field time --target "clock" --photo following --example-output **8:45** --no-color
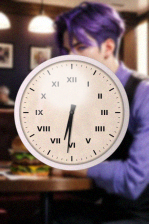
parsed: **6:31**
